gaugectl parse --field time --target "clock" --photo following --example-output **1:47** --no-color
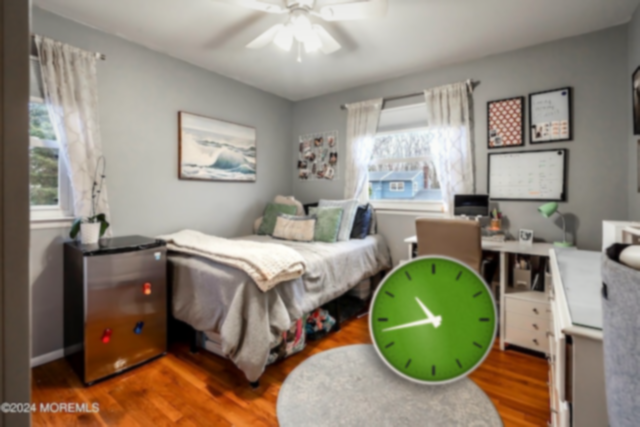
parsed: **10:43**
